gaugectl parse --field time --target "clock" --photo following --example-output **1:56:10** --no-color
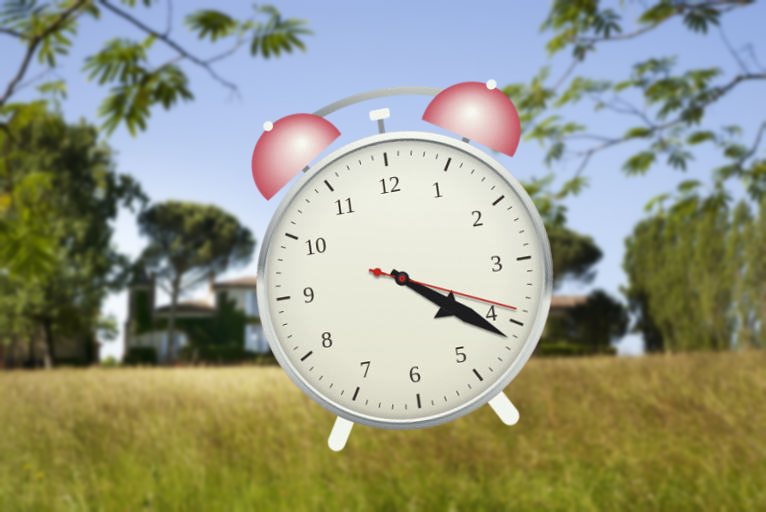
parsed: **4:21:19**
